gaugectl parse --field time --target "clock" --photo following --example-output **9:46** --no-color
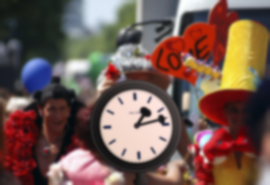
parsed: **1:13**
